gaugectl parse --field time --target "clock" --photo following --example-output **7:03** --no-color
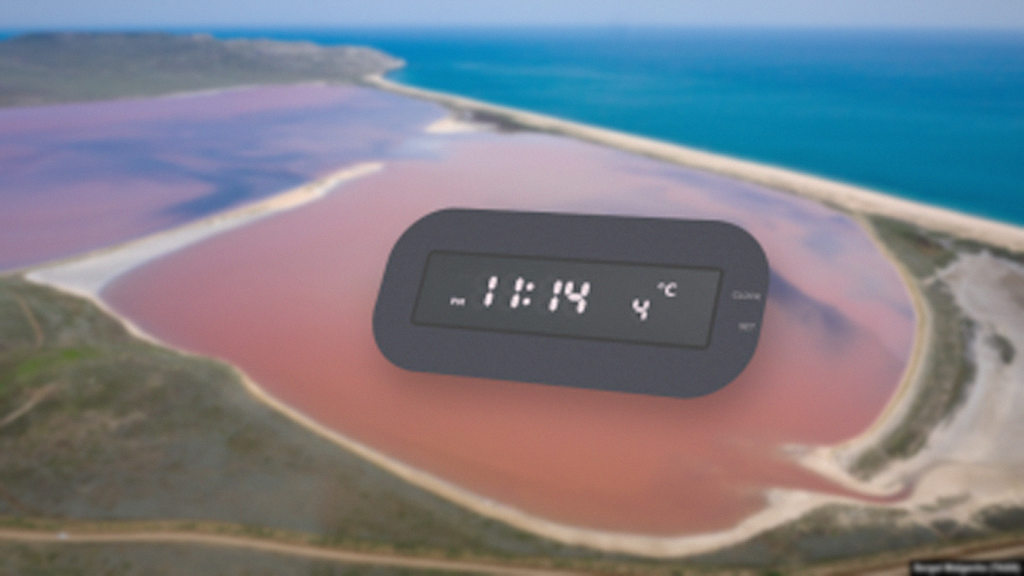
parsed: **11:14**
